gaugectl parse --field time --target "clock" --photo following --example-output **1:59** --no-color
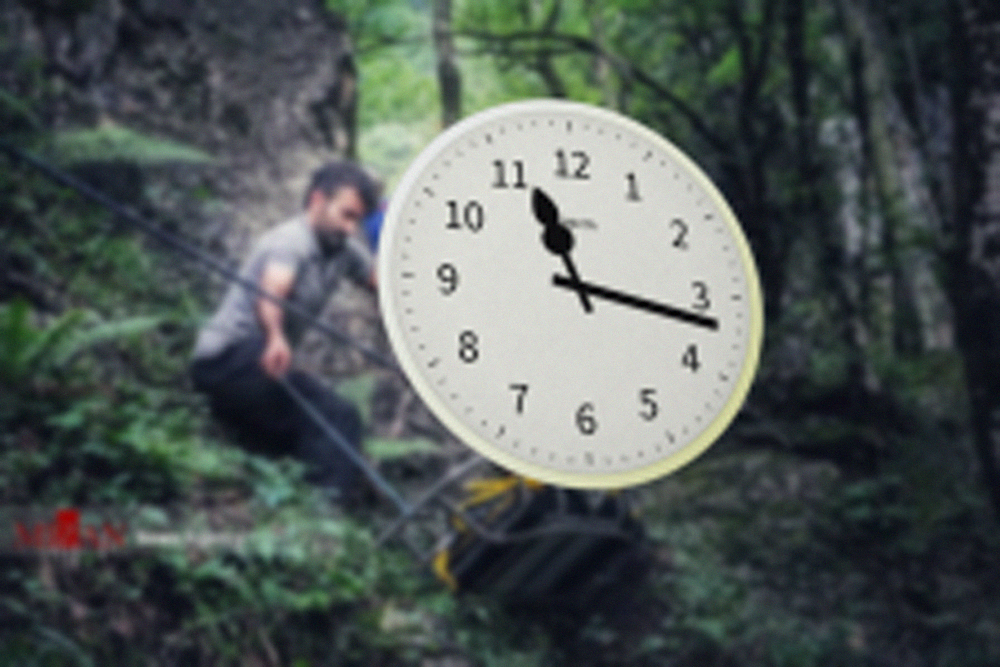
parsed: **11:17**
